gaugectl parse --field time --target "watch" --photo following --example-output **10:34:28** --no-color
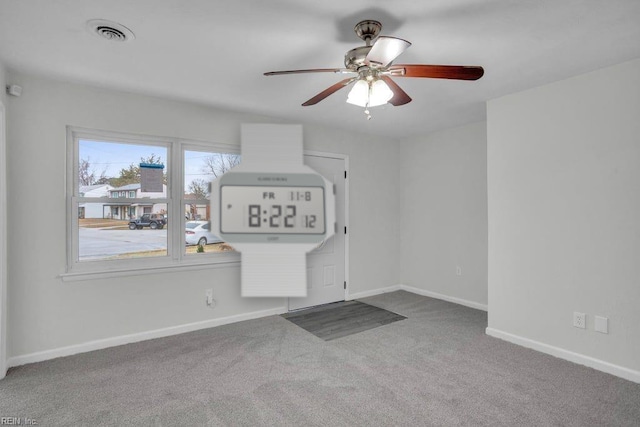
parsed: **8:22:12**
